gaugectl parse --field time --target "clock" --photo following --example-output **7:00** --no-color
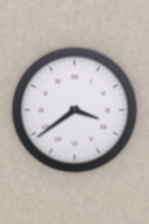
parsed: **3:39**
